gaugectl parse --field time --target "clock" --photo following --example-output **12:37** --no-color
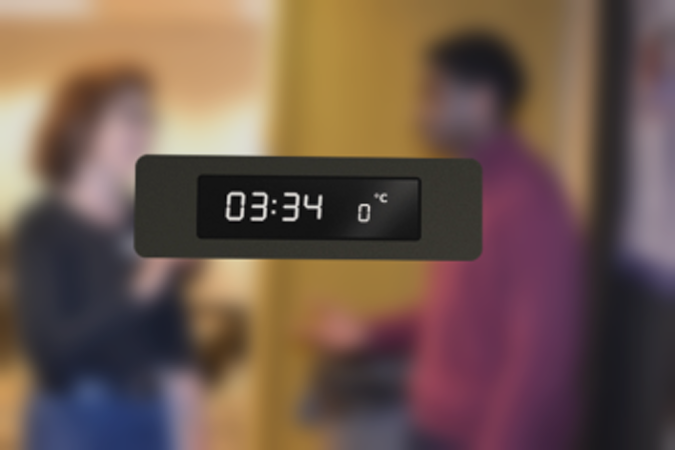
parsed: **3:34**
